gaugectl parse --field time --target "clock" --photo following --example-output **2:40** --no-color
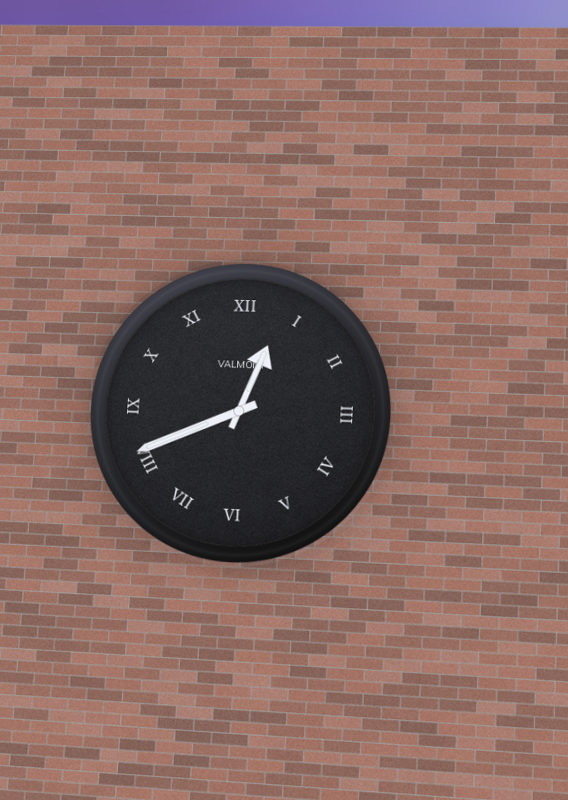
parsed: **12:41**
